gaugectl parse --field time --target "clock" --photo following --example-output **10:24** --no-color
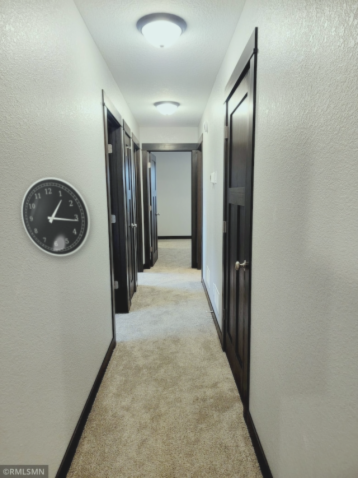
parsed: **1:16**
